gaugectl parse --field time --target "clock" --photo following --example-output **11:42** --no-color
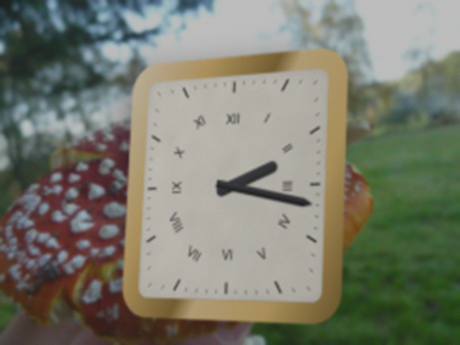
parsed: **2:17**
